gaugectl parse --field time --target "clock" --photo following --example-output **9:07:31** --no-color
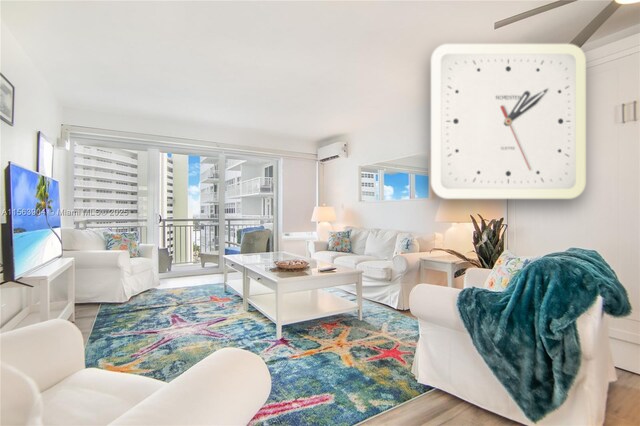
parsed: **1:08:26**
